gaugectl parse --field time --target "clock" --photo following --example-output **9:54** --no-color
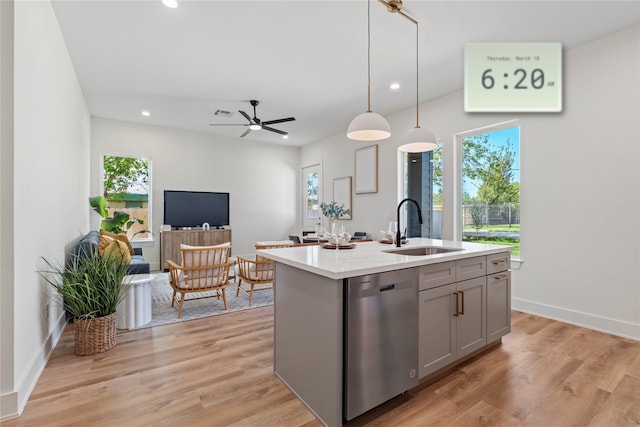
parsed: **6:20**
